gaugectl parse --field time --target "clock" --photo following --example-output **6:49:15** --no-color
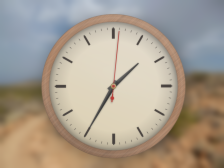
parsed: **1:35:01**
